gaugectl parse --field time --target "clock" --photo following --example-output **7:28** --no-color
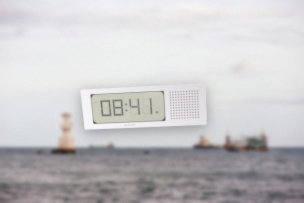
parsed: **8:41**
